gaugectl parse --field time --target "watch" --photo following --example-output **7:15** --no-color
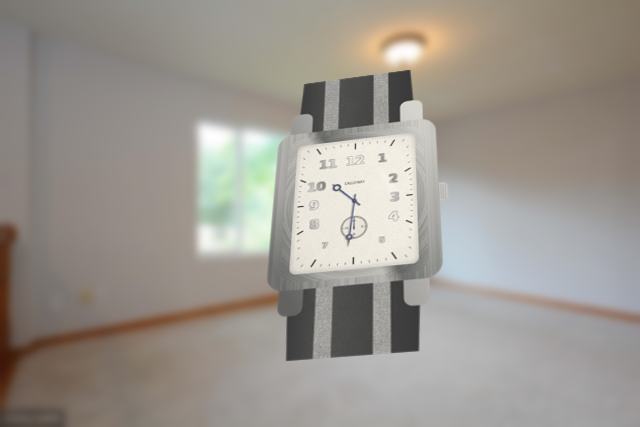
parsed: **10:31**
